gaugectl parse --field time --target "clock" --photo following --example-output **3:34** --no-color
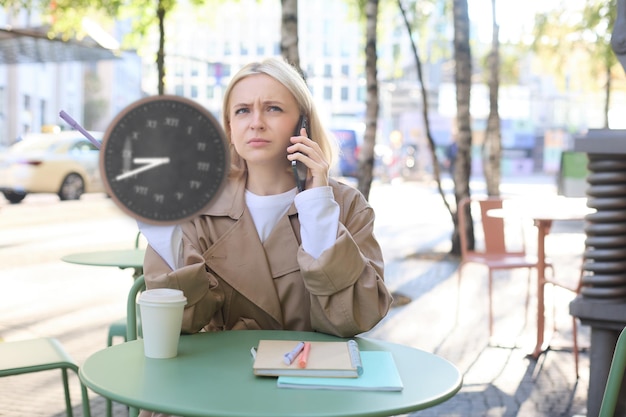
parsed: **8:40**
